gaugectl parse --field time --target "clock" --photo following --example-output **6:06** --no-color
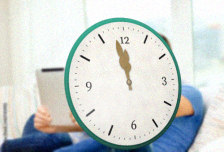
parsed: **11:58**
